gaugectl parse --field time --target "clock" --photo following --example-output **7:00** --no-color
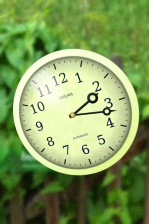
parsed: **2:17**
